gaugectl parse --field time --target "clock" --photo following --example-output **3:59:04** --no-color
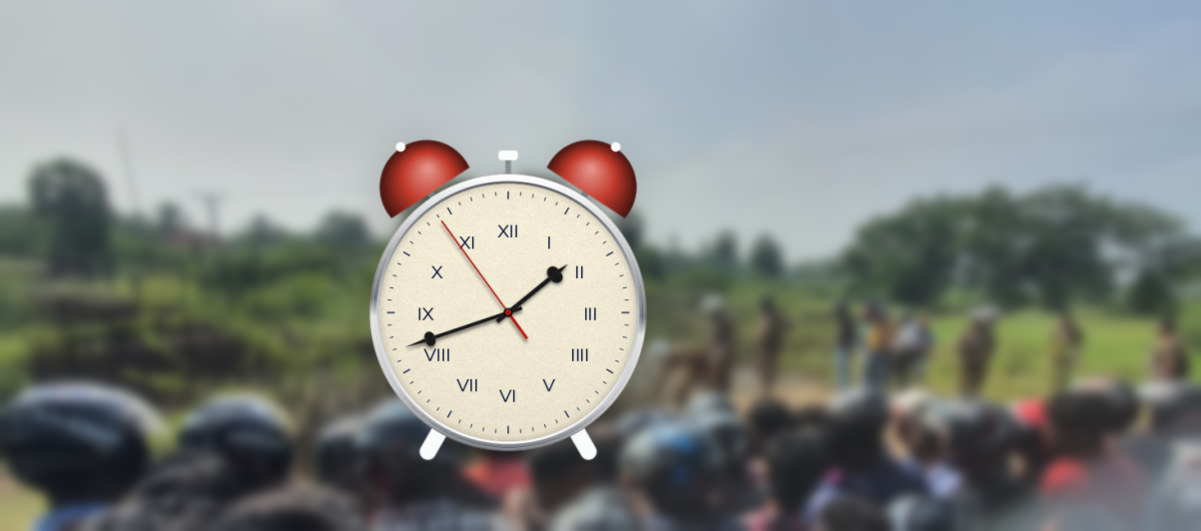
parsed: **1:41:54**
